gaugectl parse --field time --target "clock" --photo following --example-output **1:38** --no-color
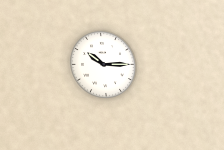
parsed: **10:15**
